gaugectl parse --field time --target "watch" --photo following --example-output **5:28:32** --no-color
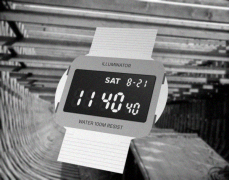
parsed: **11:40:40**
